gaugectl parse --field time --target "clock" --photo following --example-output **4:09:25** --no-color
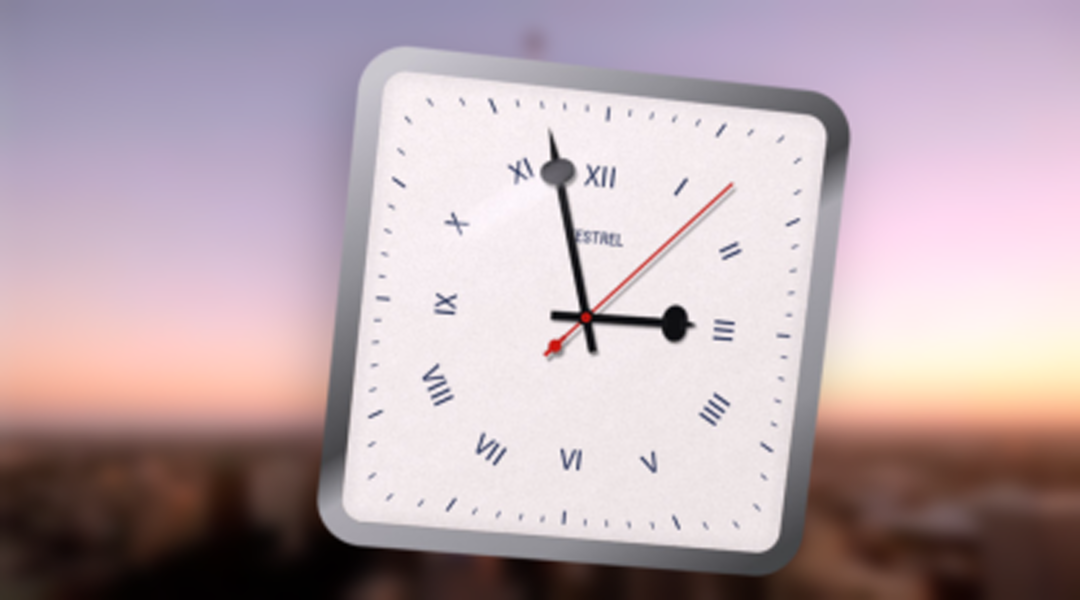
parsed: **2:57:07**
